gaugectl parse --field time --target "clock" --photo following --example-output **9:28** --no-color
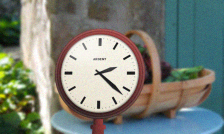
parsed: **2:22**
